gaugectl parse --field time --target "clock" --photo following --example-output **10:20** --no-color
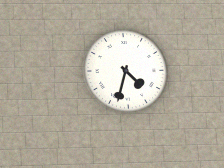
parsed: **4:33**
